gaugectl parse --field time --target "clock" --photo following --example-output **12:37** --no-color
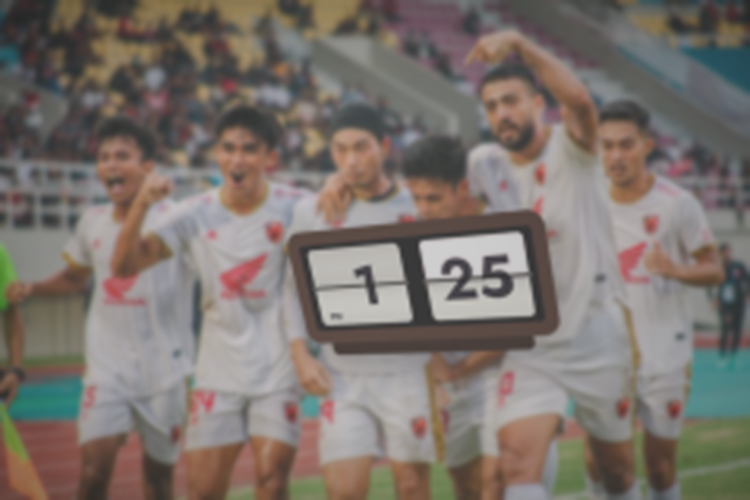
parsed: **1:25**
